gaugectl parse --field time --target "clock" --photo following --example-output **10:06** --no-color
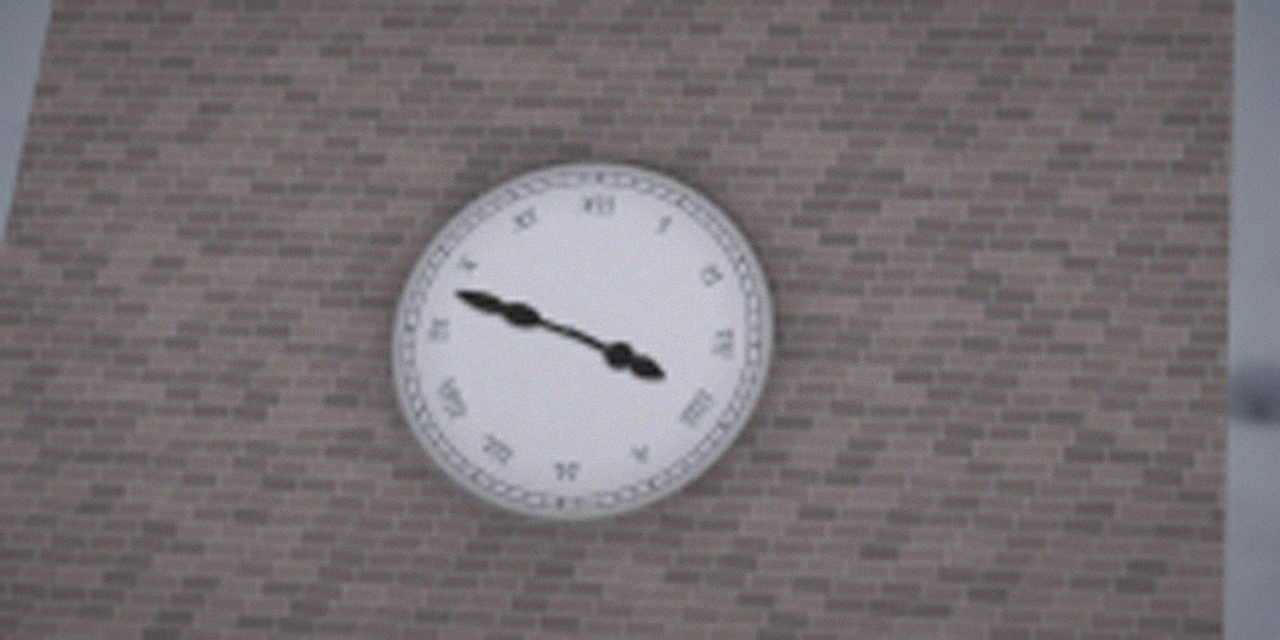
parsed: **3:48**
